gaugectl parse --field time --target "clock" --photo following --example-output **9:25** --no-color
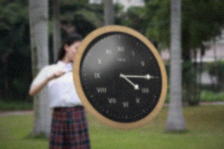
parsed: **4:15**
